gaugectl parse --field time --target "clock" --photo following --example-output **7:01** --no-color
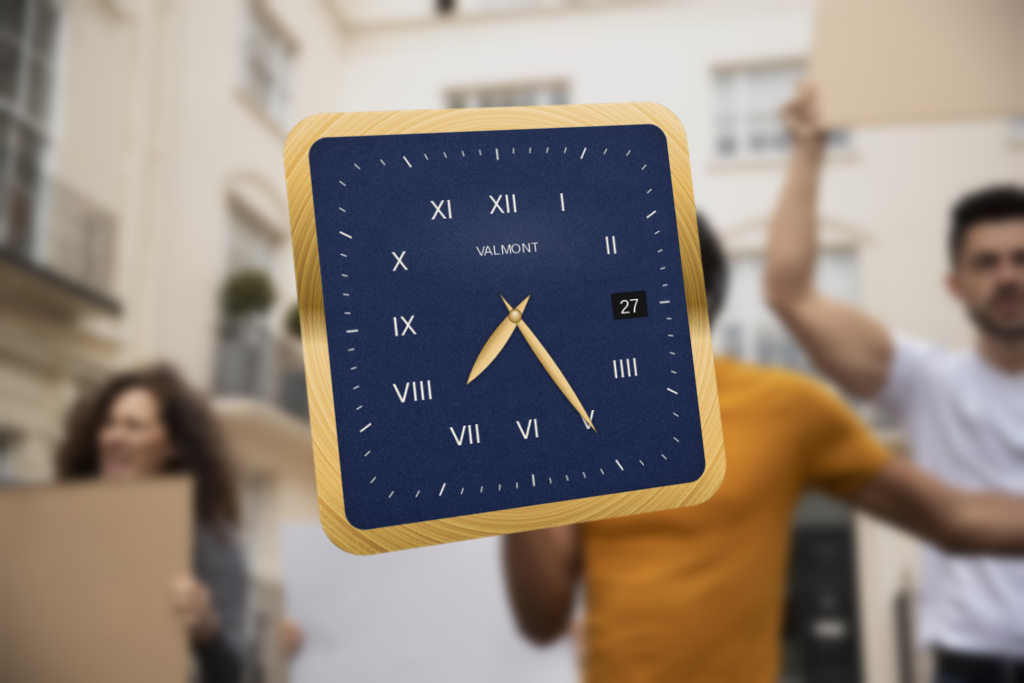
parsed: **7:25**
